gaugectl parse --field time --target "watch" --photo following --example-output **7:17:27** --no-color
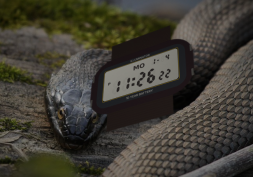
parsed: **11:26:22**
